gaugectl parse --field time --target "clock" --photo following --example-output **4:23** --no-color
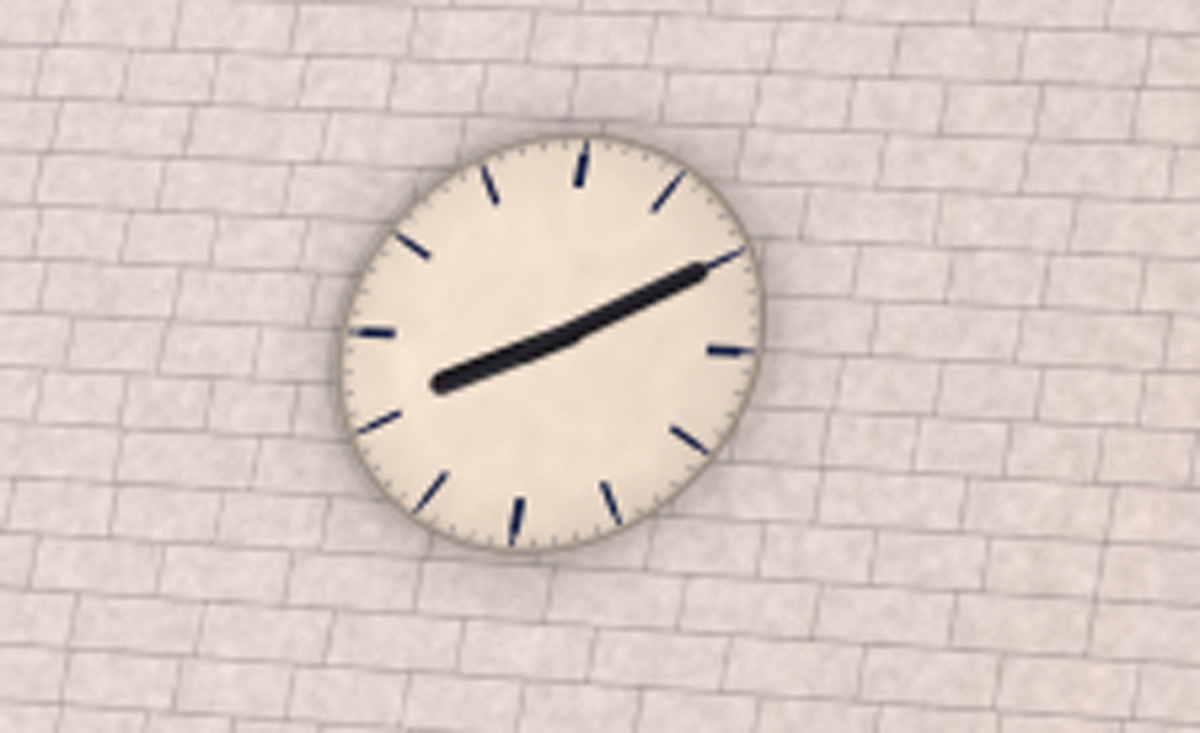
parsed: **8:10**
